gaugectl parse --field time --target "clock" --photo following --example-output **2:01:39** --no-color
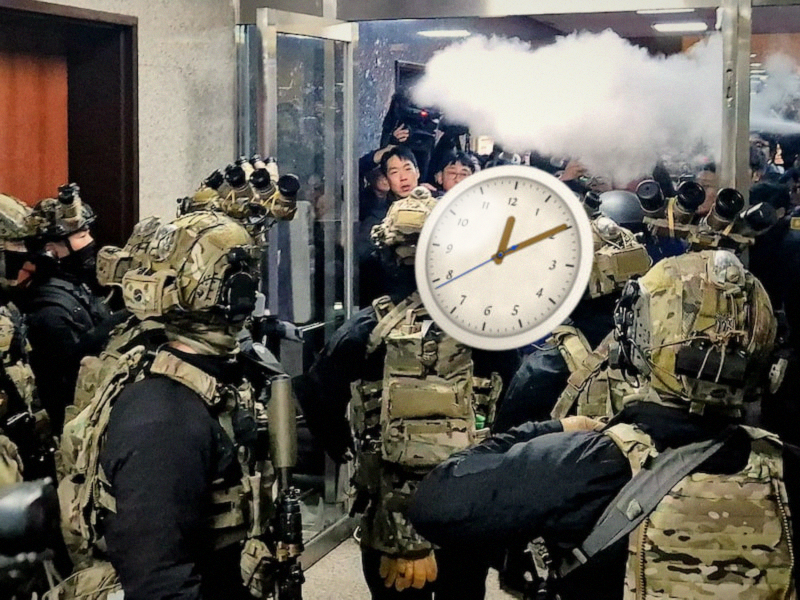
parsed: **12:09:39**
